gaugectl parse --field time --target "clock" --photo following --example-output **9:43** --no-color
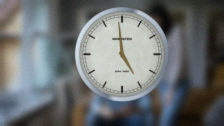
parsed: **4:59**
